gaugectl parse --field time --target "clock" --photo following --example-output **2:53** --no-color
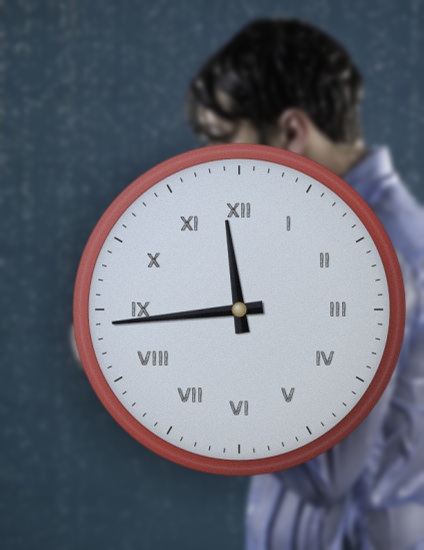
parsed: **11:44**
